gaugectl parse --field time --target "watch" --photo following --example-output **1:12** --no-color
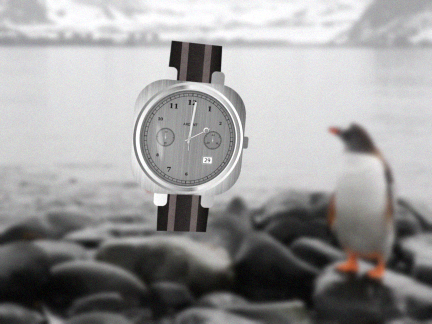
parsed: **2:01**
